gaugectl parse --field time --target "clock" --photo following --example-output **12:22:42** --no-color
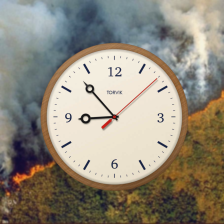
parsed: **8:53:08**
